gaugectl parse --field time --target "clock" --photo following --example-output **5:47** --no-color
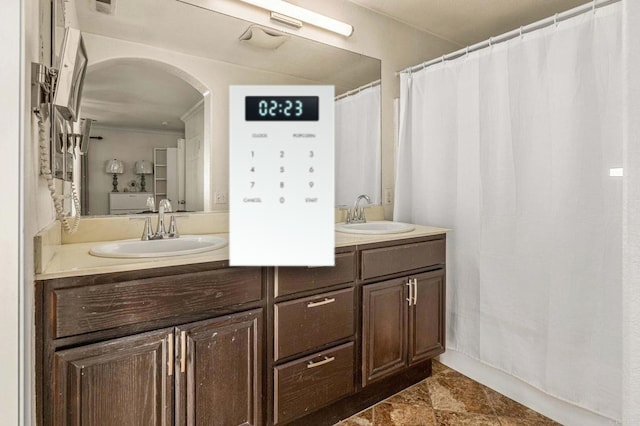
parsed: **2:23**
